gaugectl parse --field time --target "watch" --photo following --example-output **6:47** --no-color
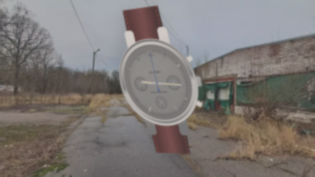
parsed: **9:16**
